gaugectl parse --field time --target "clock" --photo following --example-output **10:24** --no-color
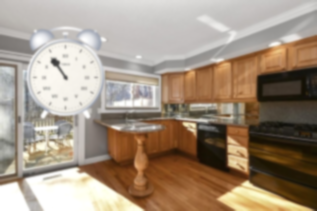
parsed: **10:54**
